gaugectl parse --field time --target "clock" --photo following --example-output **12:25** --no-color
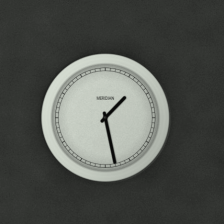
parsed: **1:28**
